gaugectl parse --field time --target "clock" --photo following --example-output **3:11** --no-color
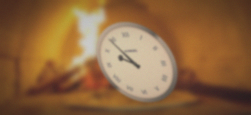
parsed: **9:54**
